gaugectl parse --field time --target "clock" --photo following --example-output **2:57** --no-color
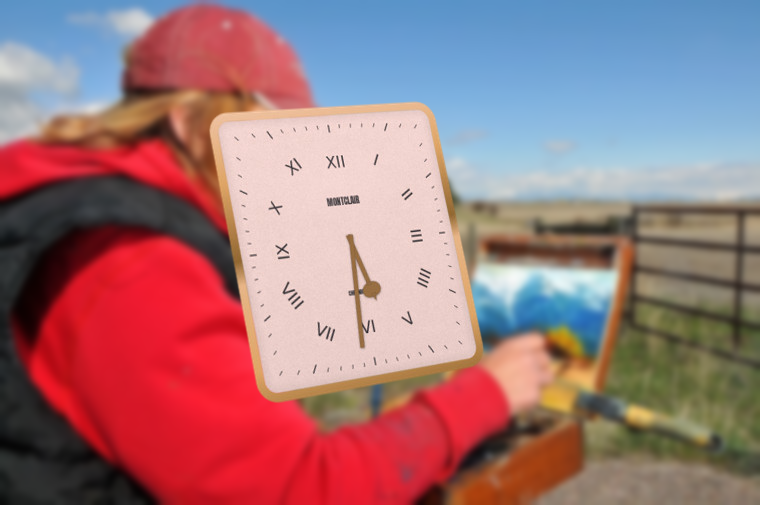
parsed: **5:31**
